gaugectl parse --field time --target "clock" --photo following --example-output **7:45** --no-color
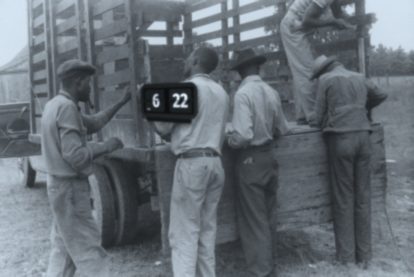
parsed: **6:22**
